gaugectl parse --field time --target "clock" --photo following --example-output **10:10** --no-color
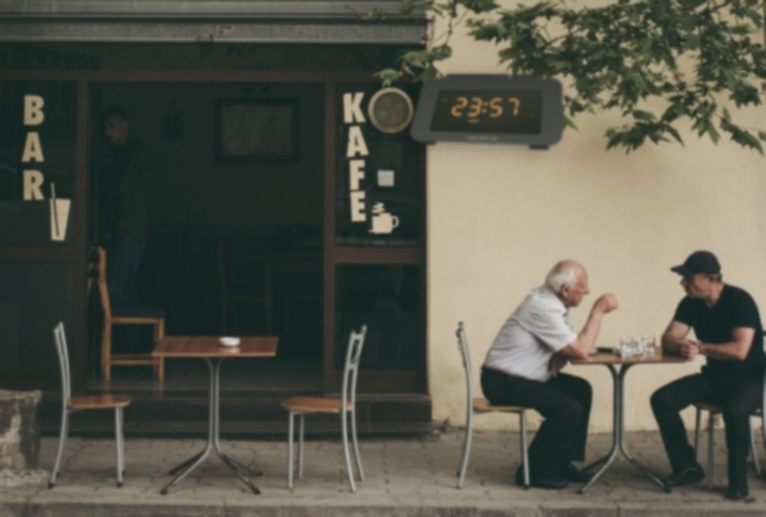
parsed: **23:57**
